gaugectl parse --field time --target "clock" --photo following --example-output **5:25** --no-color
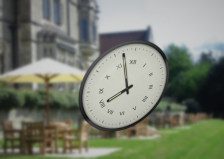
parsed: **7:57**
